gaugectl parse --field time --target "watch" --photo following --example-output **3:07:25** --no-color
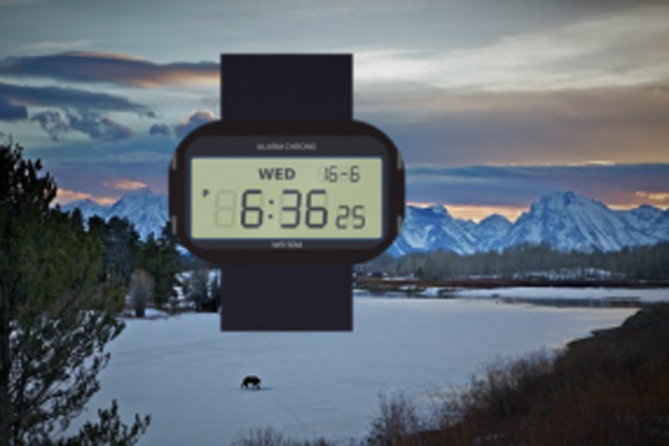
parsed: **6:36:25**
